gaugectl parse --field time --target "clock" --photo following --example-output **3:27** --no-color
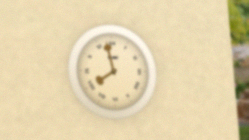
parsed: **7:58**
